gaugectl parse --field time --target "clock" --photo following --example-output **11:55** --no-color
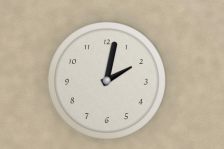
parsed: **2:02**
